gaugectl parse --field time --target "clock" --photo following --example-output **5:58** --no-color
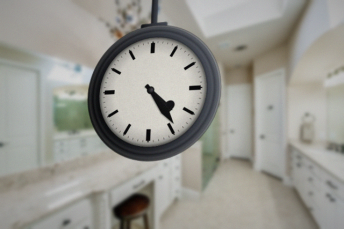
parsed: **4:24**
